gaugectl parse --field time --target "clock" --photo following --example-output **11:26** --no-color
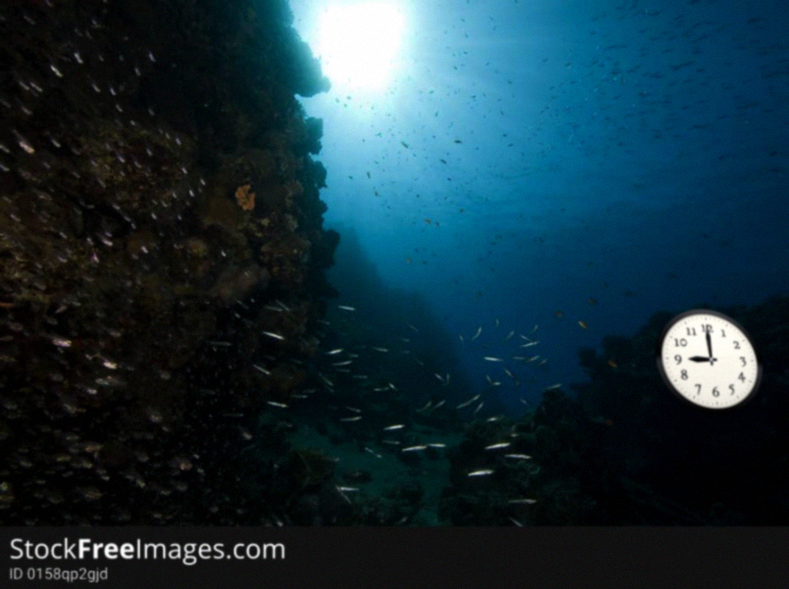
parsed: **9:00**
